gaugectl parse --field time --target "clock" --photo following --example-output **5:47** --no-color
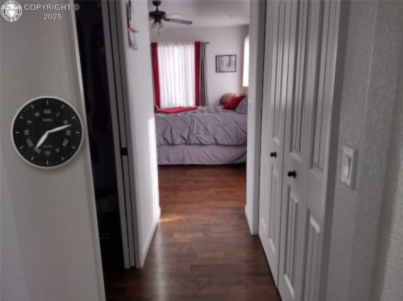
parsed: **7:12**
